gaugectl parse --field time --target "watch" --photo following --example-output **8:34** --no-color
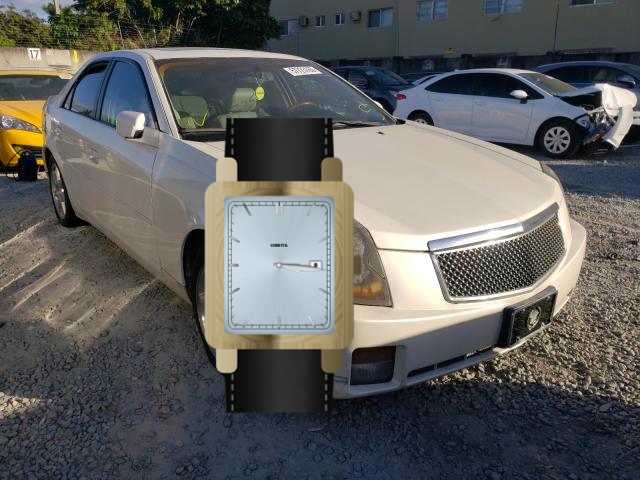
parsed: **3:16**
